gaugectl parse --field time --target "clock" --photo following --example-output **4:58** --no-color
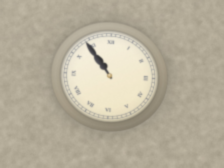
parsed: **10:54**
